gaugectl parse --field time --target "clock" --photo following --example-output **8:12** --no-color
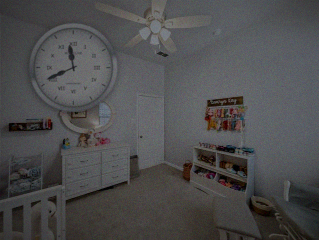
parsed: **11:41**
